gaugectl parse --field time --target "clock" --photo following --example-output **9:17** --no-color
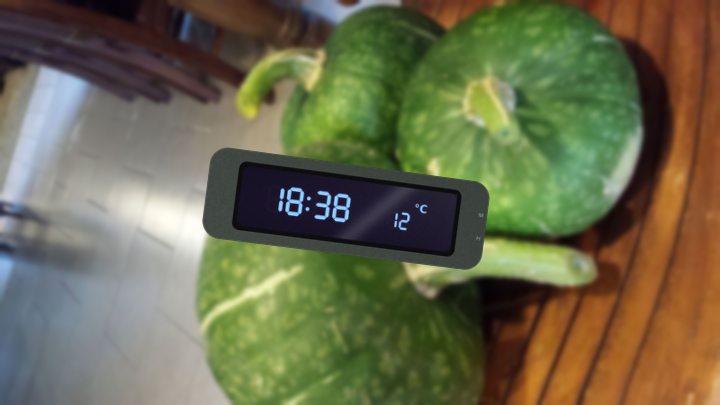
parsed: **18:38**
